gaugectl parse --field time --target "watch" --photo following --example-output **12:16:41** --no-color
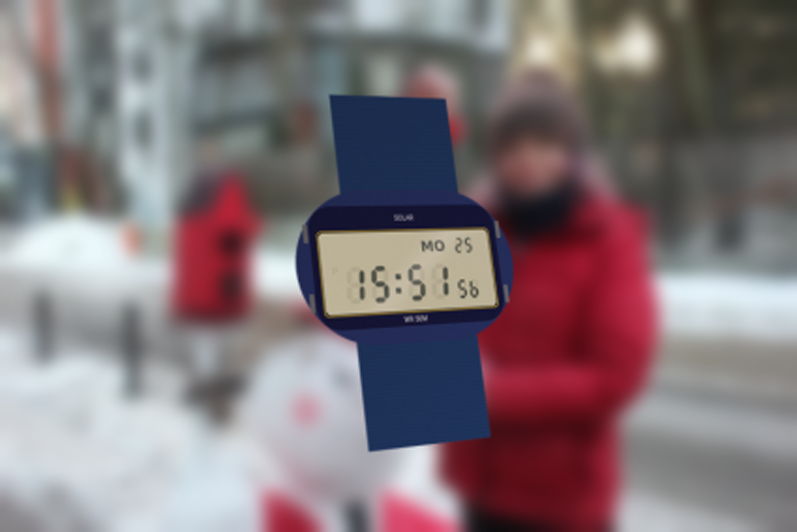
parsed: **15:51:56**
